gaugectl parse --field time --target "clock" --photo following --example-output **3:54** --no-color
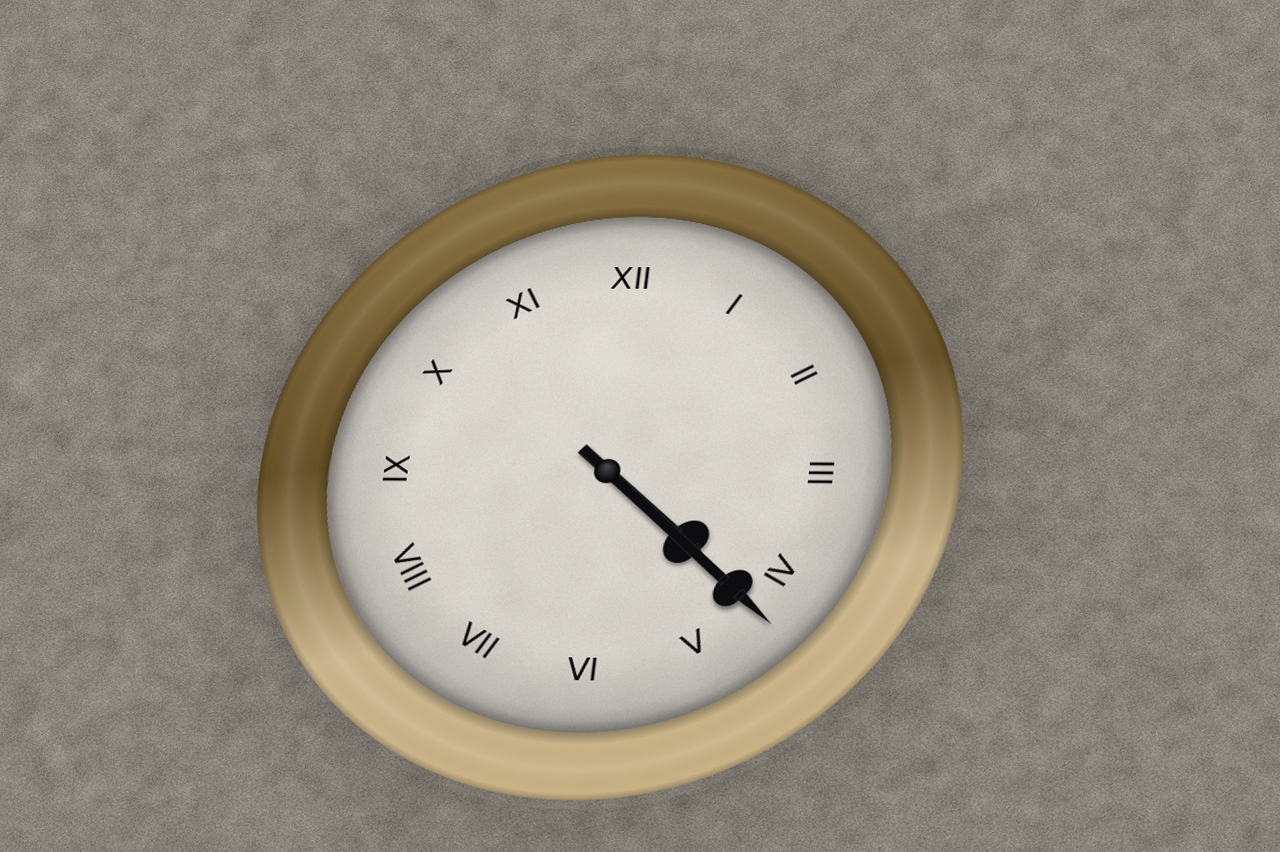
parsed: **4:22**
